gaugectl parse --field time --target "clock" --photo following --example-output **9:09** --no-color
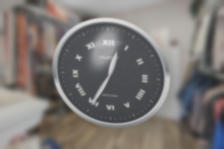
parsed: **12:35**
